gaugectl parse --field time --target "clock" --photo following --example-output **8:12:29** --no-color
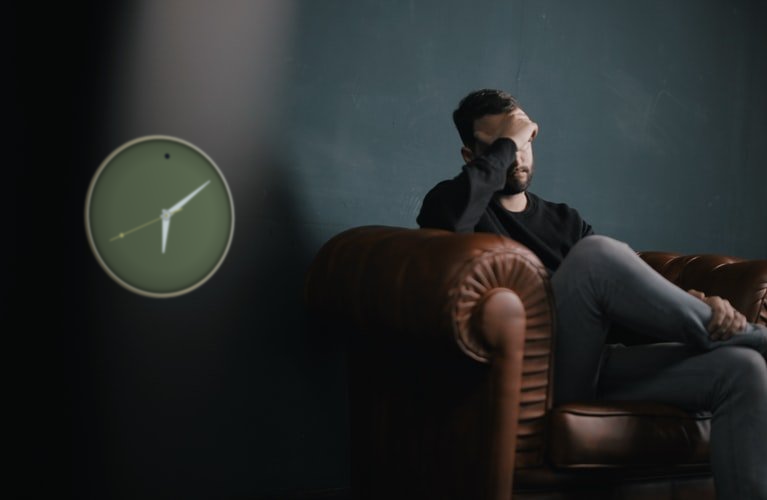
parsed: **6:08:41**
